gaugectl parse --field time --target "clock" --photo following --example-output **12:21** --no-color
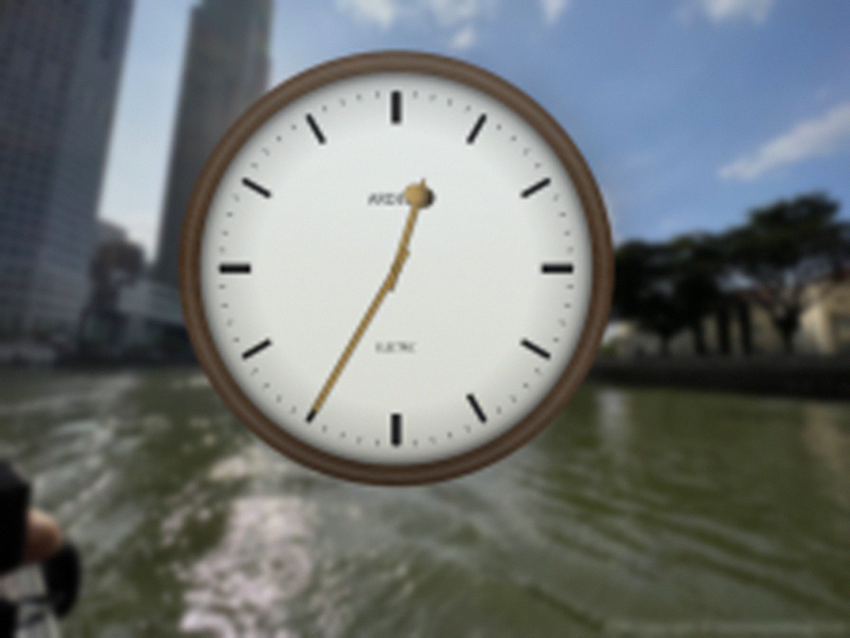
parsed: **12:35**
